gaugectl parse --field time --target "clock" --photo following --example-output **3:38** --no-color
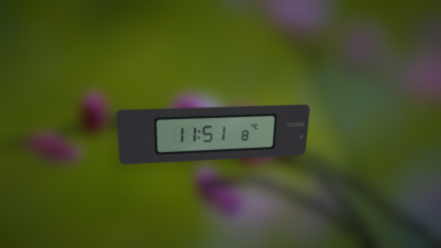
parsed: **11:51**
